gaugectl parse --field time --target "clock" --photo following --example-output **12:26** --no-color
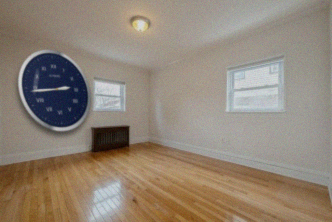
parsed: **2:44**
